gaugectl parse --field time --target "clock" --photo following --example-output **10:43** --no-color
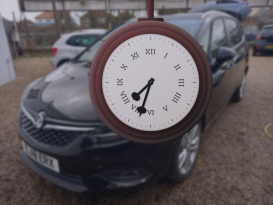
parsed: **7:33**
